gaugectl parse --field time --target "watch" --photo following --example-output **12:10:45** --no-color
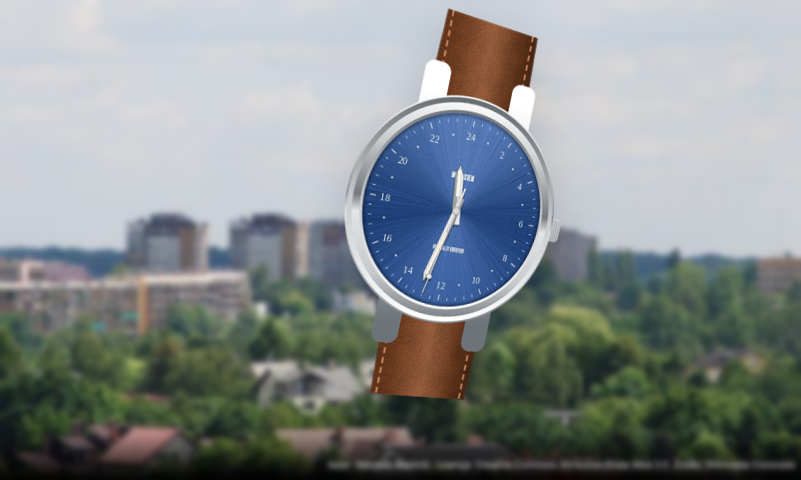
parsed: **23:32:32**
